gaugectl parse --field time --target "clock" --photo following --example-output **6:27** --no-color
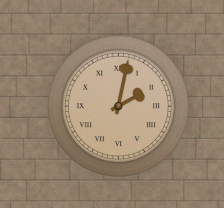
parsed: **2:02**
